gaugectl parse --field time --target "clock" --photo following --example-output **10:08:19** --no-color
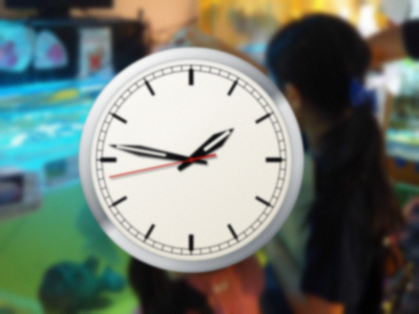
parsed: **1:46:43**
